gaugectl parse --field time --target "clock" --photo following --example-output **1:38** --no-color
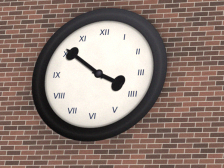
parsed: **3:51**
